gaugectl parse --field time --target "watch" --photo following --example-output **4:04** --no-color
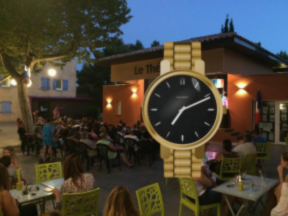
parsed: **7:11**
